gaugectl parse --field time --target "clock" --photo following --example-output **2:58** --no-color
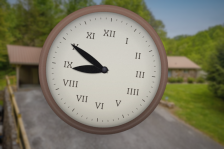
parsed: **8:50**
